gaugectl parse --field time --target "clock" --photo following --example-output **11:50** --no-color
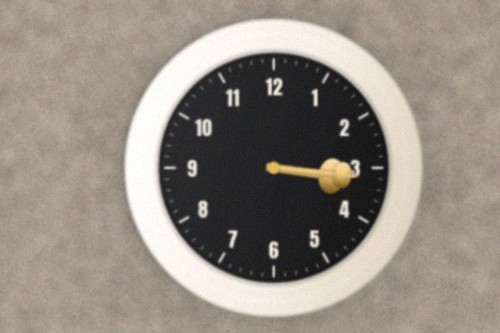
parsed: **3:16**
